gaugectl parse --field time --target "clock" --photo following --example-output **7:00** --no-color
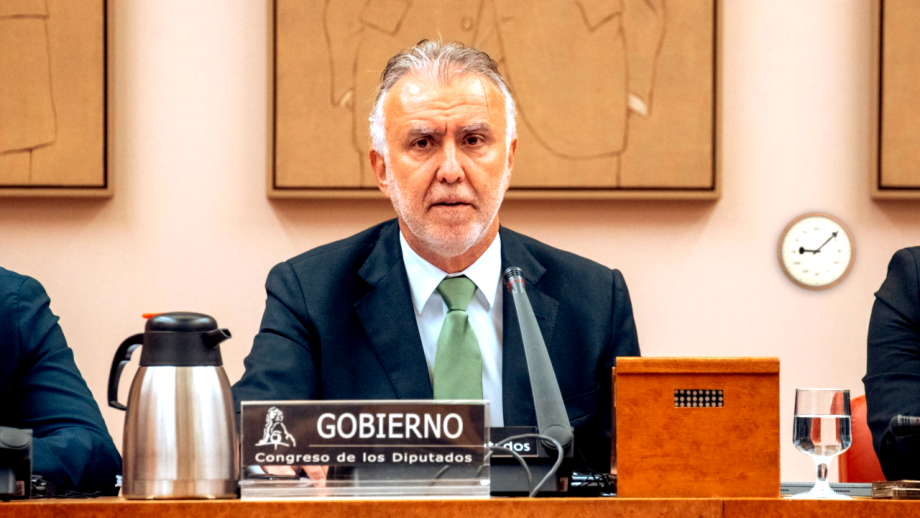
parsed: **9:08**
